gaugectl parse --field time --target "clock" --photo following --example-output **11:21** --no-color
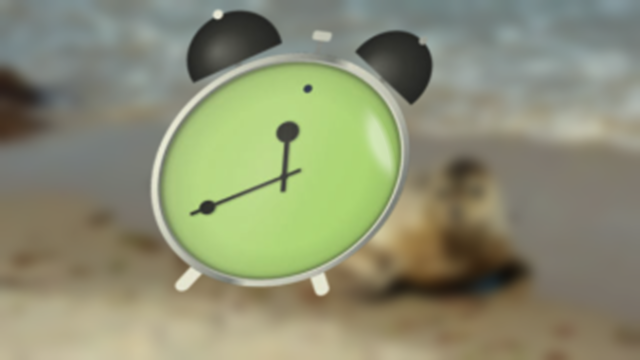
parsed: **11:40**
